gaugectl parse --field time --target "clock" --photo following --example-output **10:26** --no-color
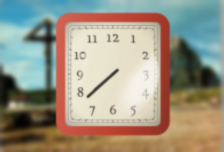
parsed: **7:38**
